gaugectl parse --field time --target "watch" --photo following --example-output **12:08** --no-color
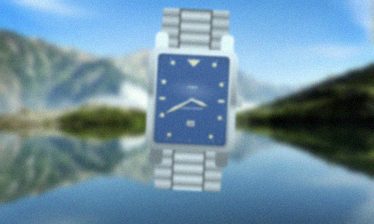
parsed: **3:40**
